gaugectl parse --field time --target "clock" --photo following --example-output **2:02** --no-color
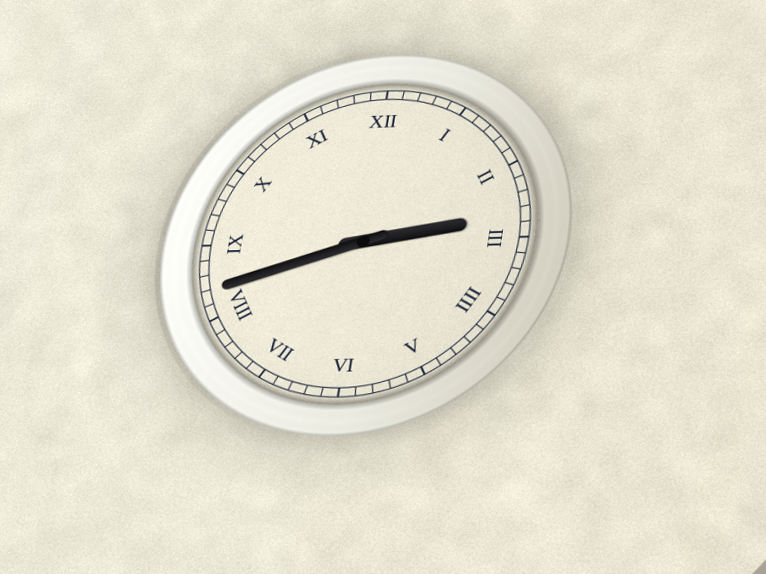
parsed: **2:42**
